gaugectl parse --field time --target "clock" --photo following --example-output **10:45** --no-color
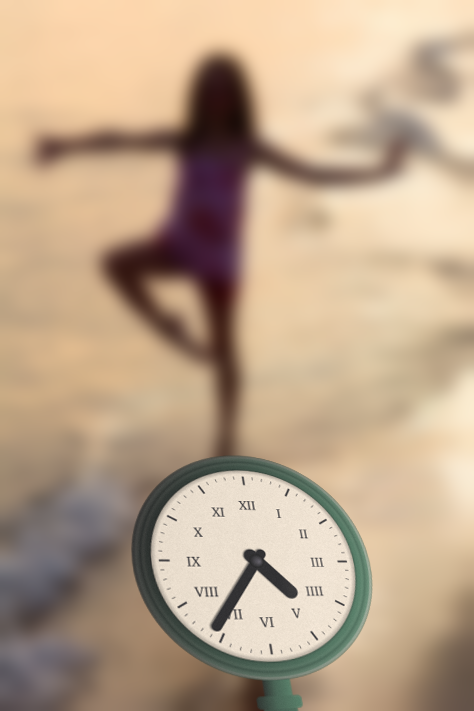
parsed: **4:36**
